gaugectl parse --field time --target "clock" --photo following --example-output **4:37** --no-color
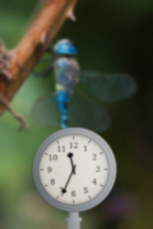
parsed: **11:34**
